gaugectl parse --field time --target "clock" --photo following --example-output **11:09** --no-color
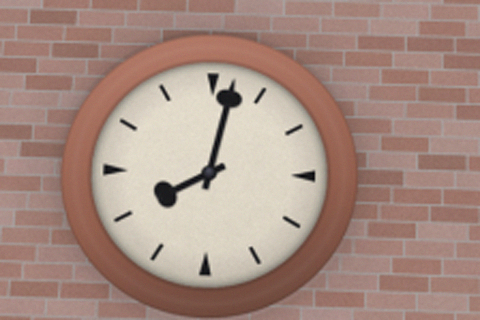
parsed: **8:02**
